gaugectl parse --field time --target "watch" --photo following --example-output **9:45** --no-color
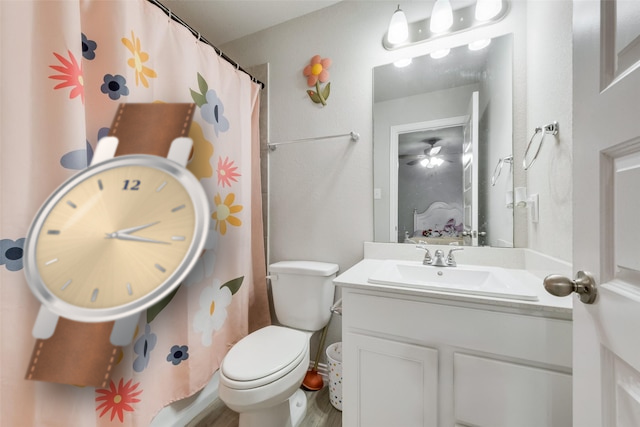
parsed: **2:16**
